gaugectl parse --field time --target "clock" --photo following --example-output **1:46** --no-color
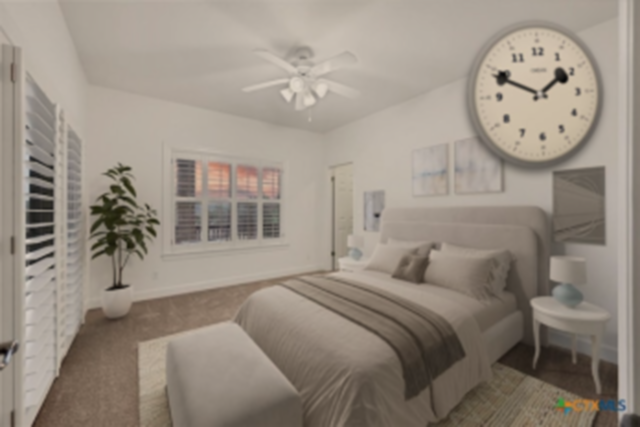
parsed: **1:49**
